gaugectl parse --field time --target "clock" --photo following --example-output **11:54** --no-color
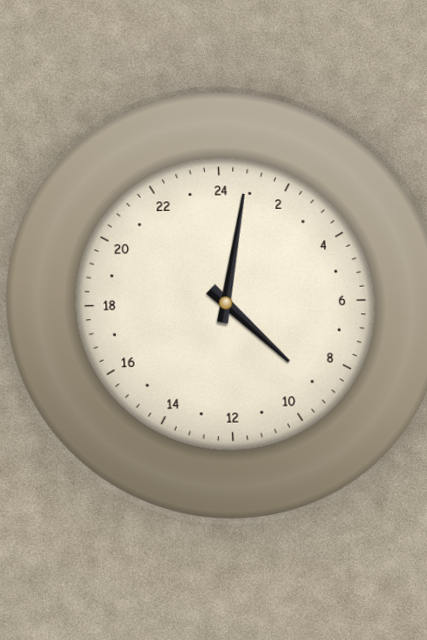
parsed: **9:02**
